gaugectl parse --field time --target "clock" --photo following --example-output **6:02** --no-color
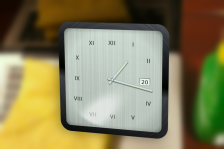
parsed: **1:17**
